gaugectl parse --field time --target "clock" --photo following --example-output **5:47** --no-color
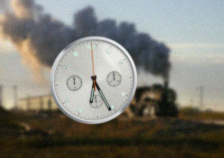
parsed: **6:26**
